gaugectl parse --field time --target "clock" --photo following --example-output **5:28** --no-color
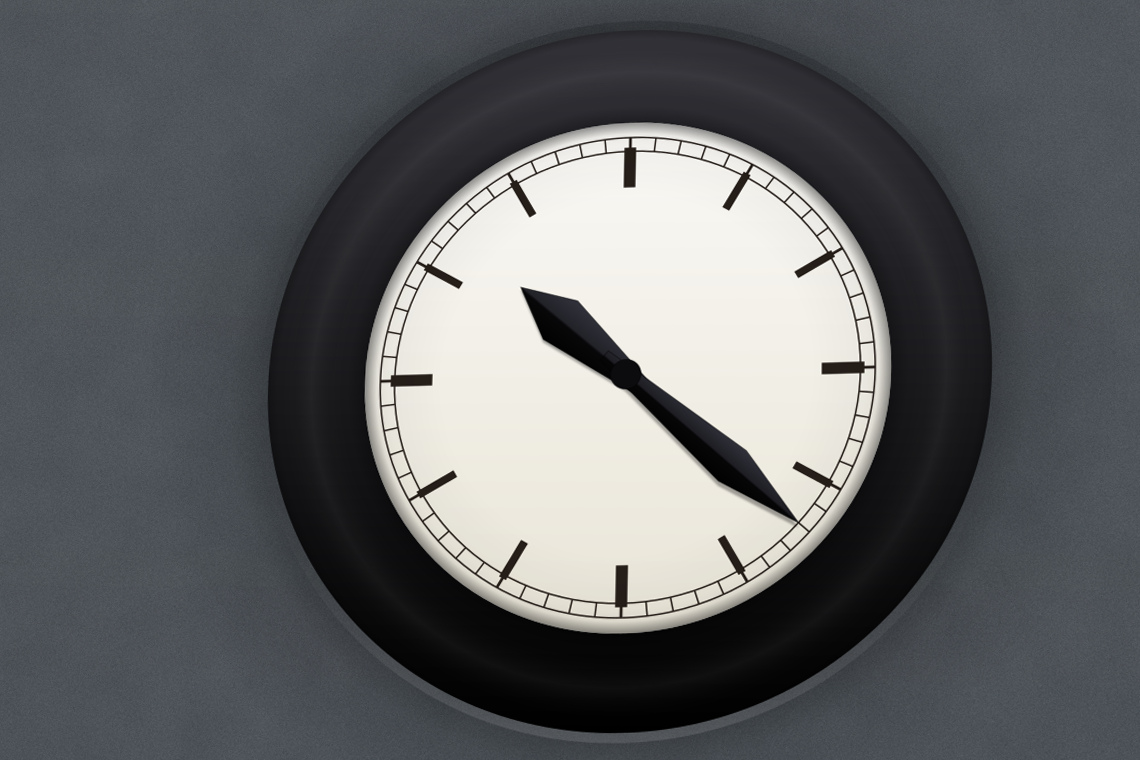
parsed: **10:22**
